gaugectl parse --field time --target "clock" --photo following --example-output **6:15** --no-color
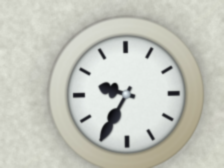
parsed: **9:35**
